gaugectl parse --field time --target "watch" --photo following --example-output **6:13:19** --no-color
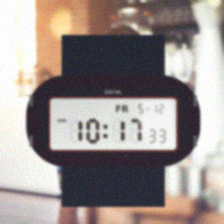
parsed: **10:17:33**
